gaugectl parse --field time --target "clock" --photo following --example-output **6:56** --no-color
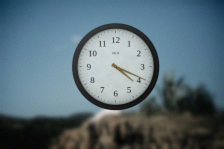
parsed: **4:19**
